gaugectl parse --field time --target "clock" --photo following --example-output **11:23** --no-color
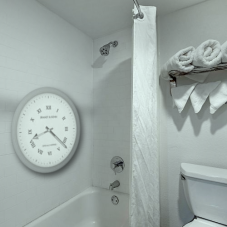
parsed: **8:22**
